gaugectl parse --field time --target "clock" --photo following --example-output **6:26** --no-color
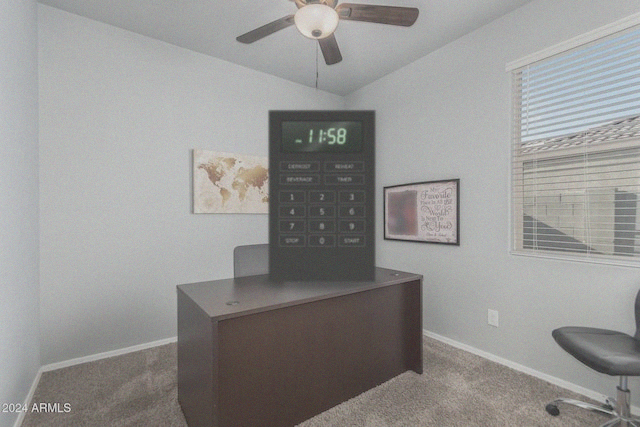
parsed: **11:58**
